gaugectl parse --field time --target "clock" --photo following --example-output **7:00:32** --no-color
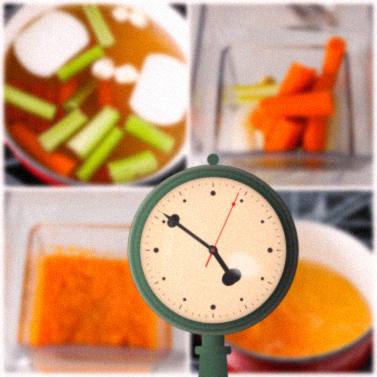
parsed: **4:51:04**
